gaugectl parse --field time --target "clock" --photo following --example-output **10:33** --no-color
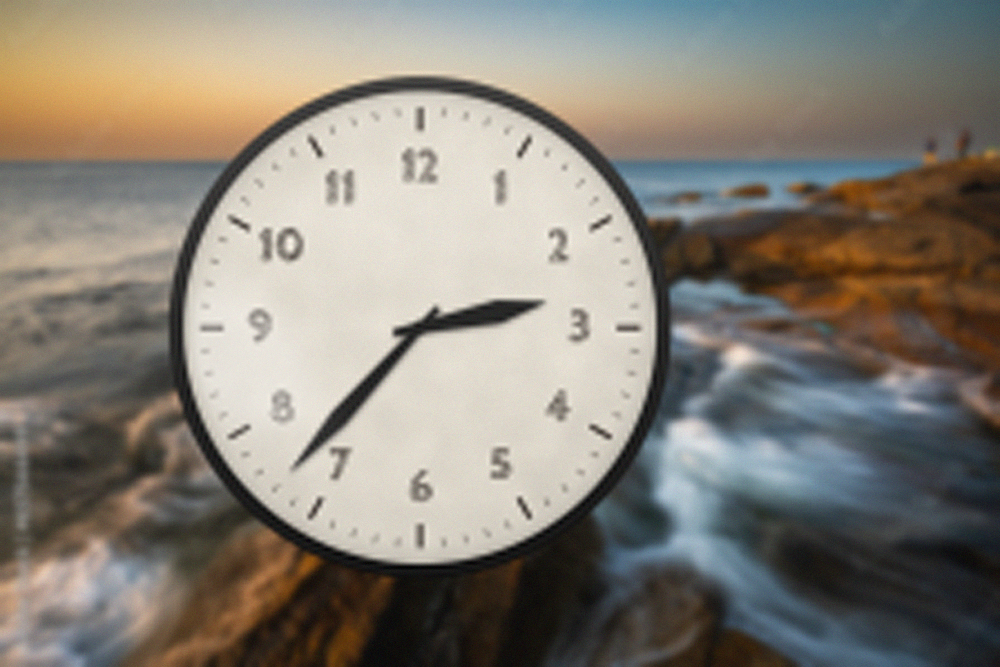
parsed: **2:37**
